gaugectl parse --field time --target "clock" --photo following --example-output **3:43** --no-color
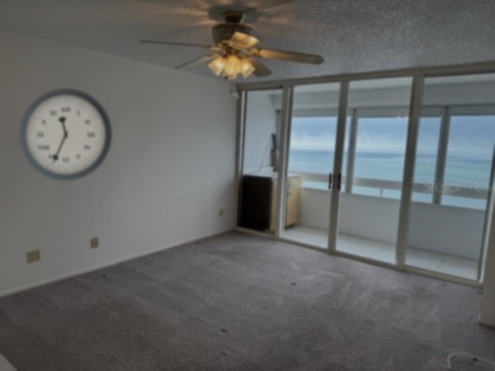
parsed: **11:34**
